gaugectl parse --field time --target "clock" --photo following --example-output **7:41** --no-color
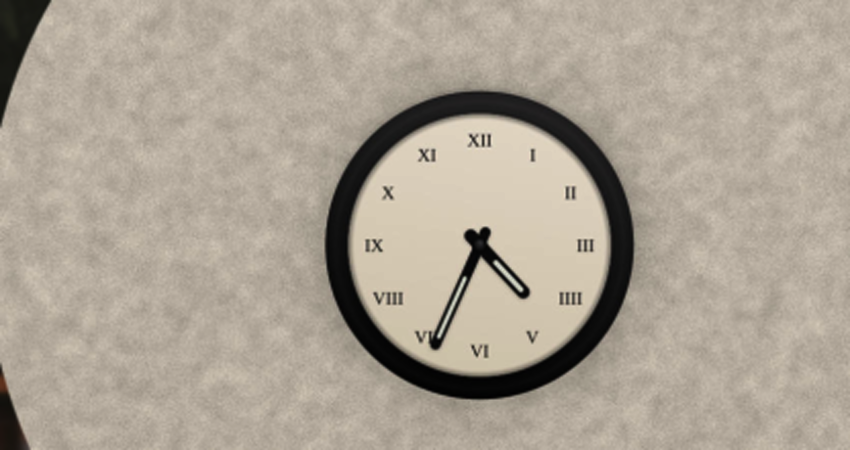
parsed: **4:34**
